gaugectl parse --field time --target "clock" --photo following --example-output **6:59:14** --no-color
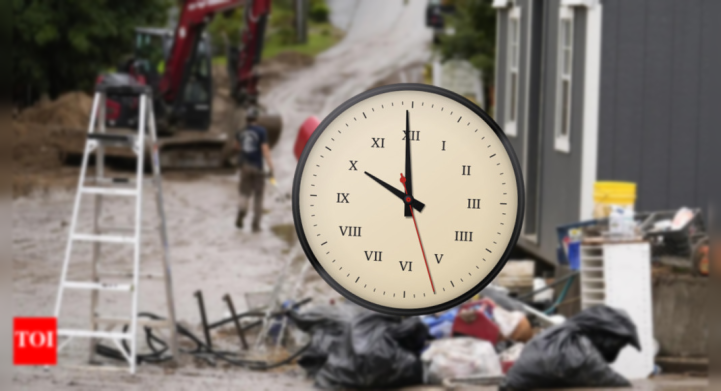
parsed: **9:59:27**
